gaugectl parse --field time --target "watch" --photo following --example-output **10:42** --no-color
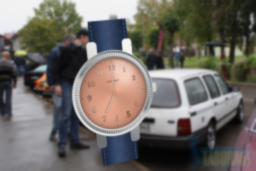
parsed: **7:00**
